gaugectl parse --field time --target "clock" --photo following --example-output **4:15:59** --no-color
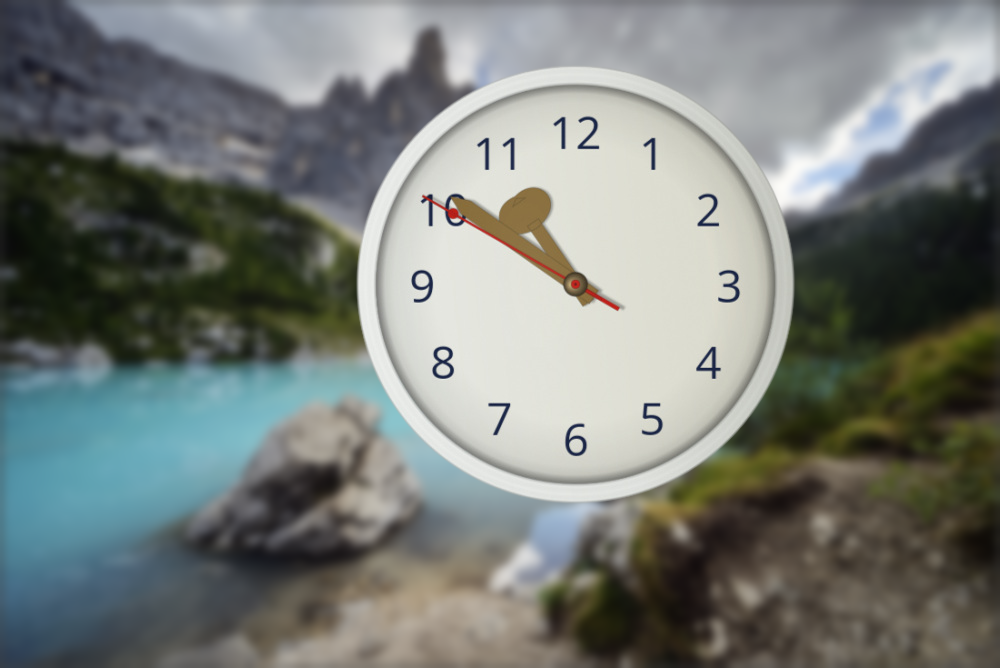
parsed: **10:50:50**
